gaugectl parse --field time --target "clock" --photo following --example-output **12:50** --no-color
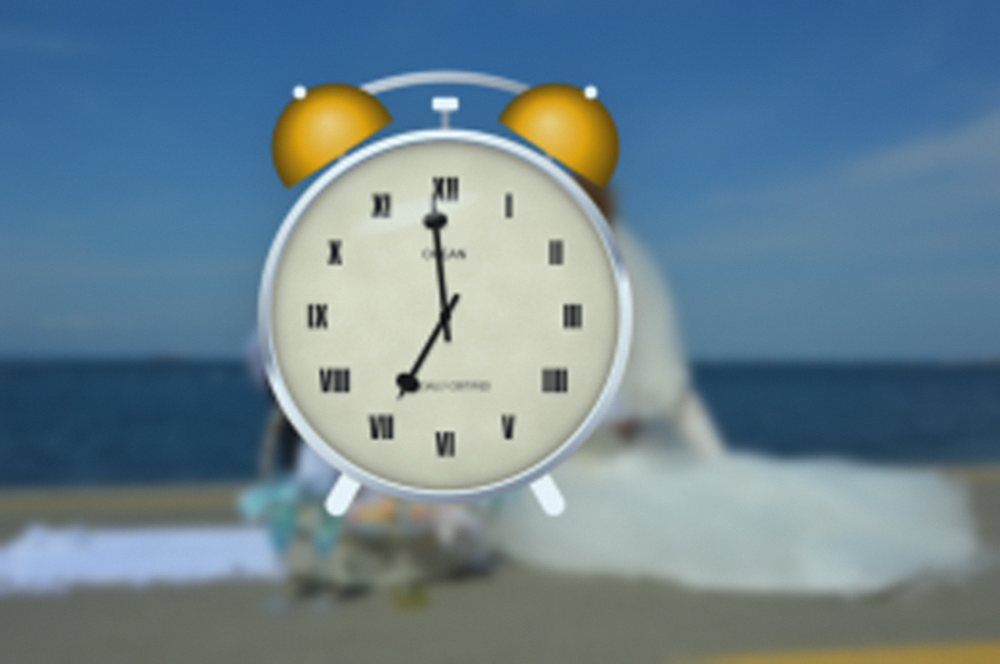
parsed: **6:59**
